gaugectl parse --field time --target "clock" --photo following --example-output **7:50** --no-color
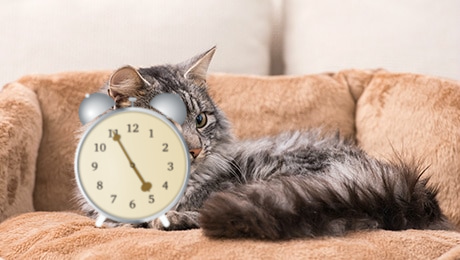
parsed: **4:55**
